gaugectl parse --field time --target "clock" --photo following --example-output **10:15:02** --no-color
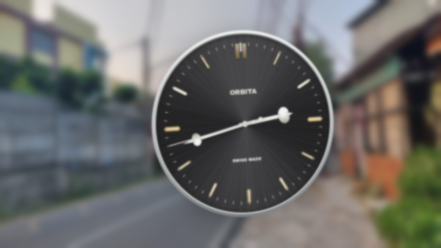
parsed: **2:42:43**
